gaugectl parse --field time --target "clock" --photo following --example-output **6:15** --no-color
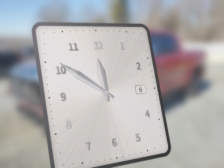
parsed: **11:51**
